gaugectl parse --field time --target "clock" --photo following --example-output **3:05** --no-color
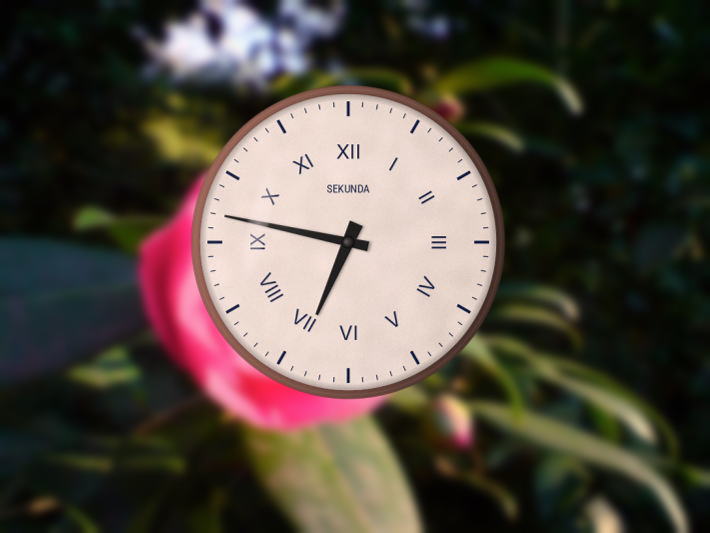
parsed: **6:47**
